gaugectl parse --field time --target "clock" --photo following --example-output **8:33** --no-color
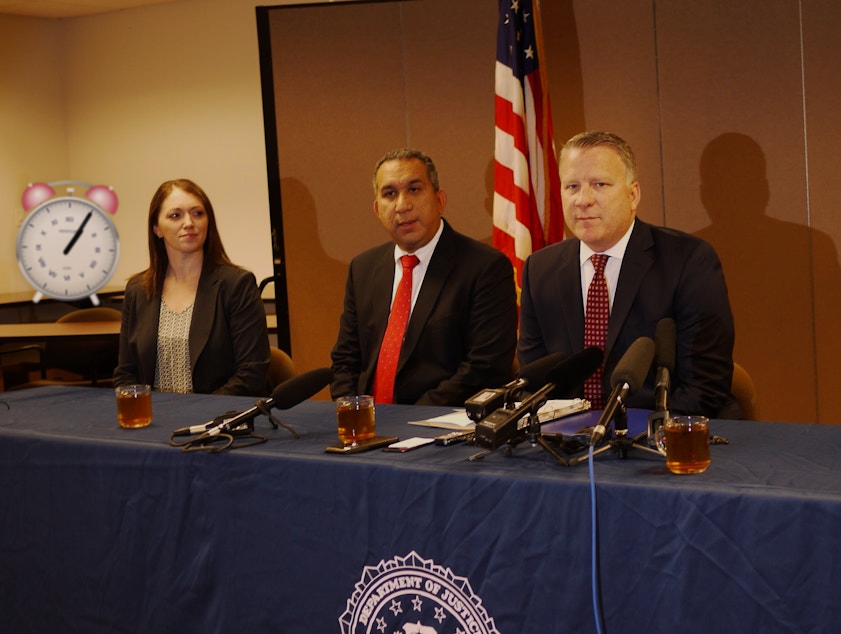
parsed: **1:05**
